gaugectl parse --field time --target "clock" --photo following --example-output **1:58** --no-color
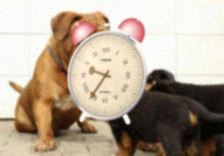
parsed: **9:36**
